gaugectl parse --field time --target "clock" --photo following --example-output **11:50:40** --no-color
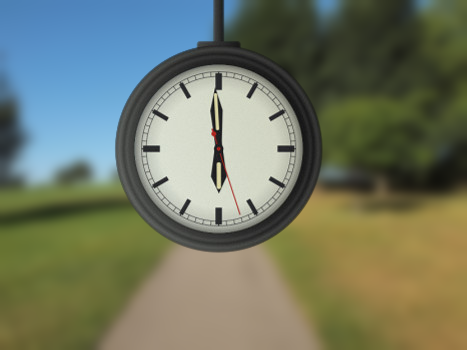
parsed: **5:59:27**
